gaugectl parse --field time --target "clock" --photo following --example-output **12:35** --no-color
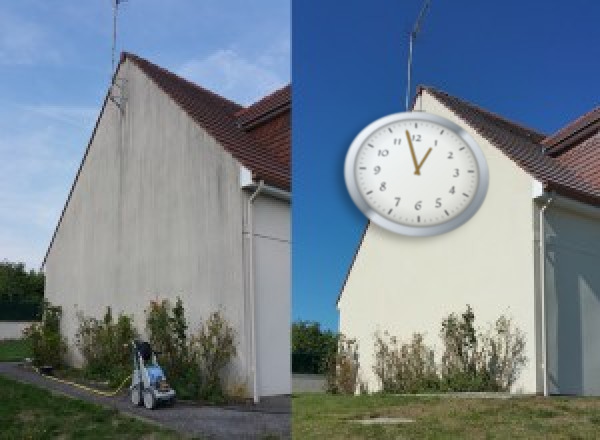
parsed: **12:58**
